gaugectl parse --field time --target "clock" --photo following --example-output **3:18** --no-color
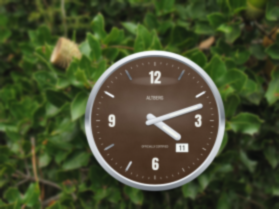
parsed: **4:12**
